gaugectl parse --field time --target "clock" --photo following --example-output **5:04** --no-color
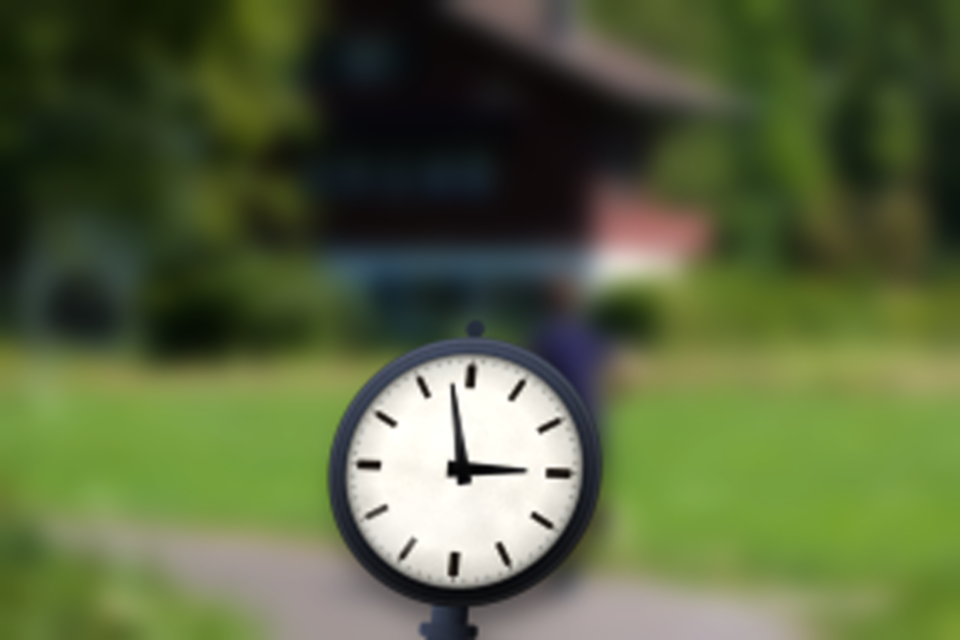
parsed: **2:58**
